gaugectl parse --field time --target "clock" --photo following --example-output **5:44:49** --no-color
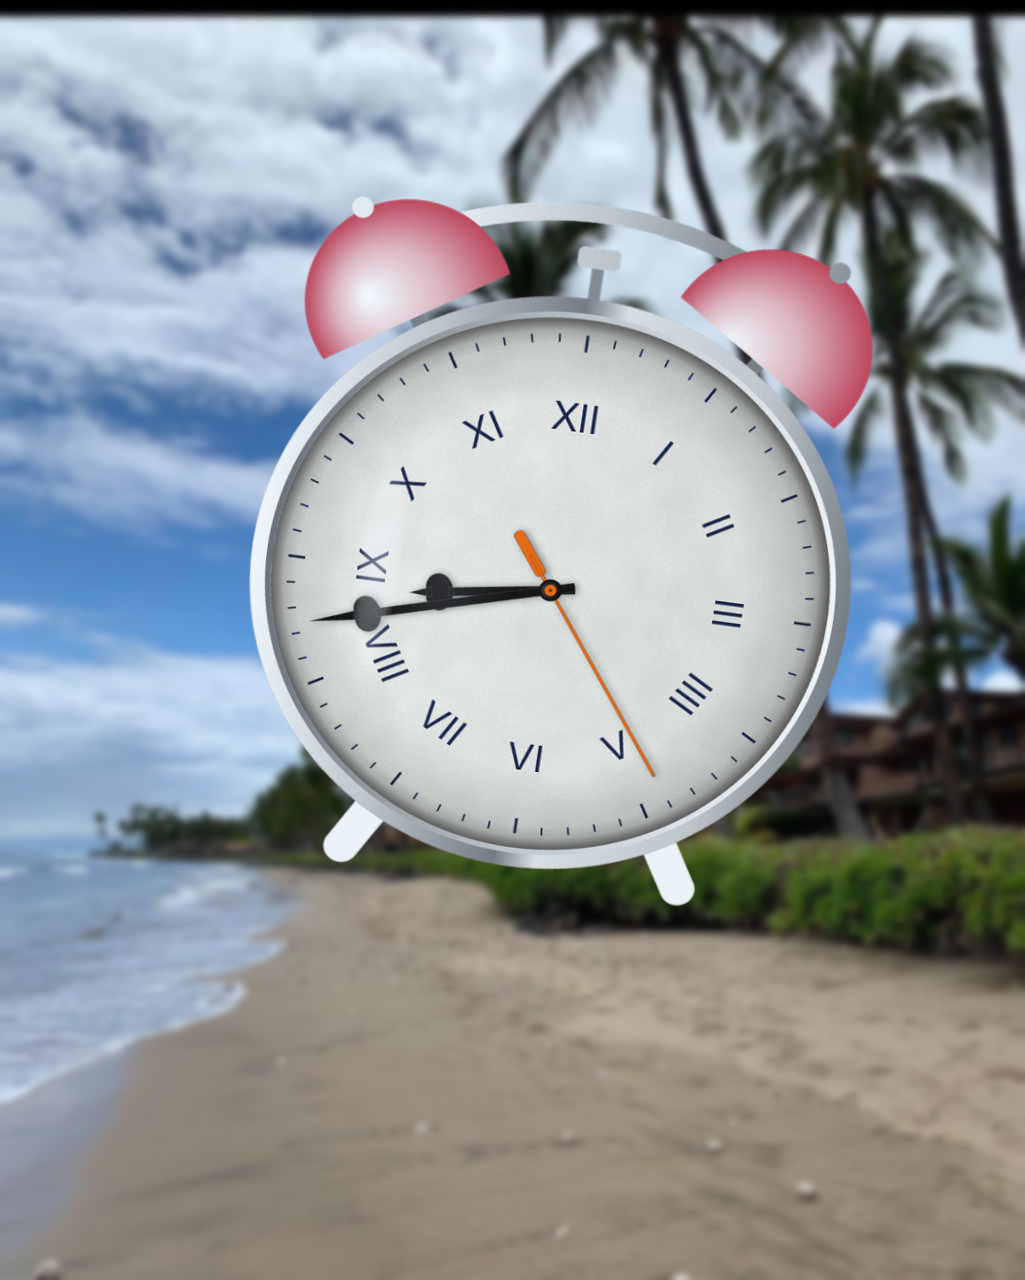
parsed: **8:42:24**
